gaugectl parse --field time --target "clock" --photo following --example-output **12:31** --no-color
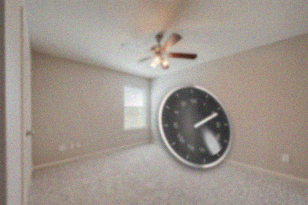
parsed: **2:11**
